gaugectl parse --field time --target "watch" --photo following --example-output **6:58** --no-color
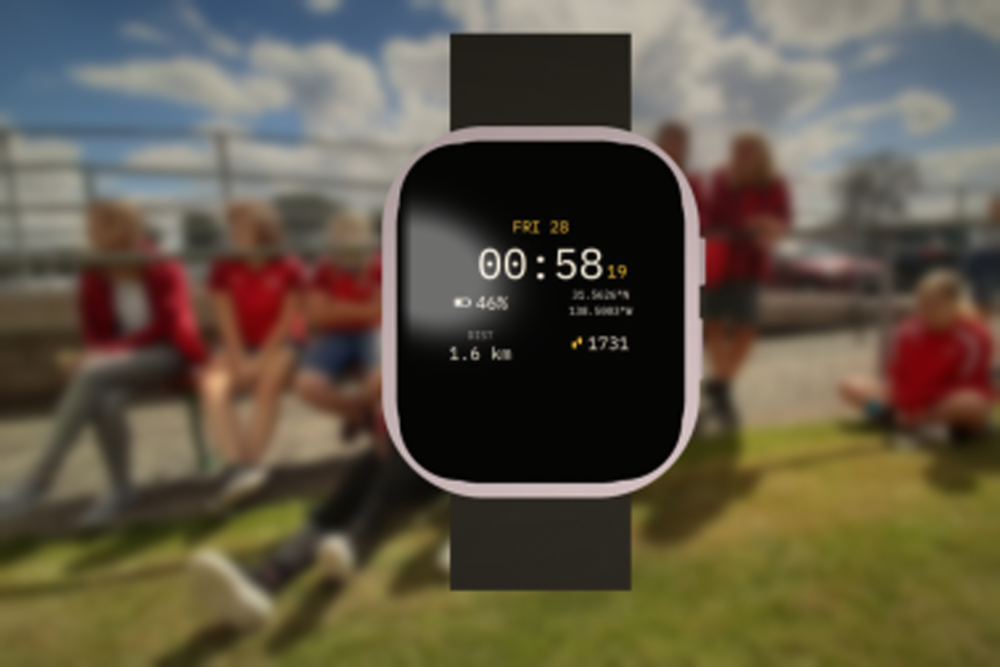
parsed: **0:58**
